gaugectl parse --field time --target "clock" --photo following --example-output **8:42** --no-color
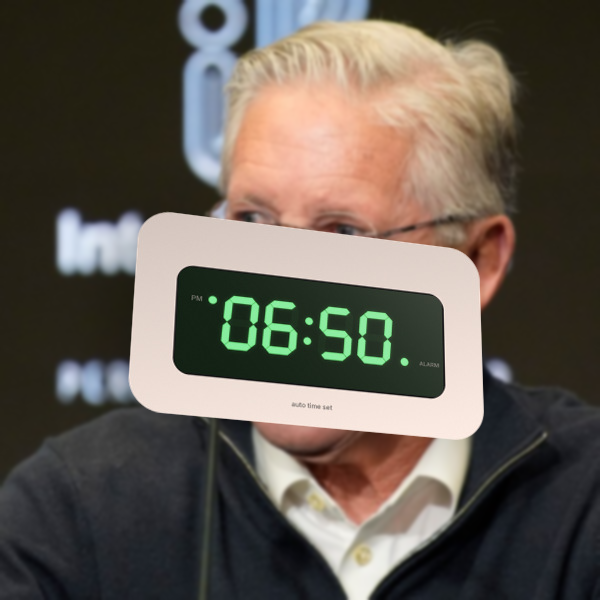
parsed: **6:50**
